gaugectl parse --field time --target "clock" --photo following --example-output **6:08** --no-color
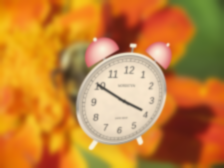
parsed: **3:50**
